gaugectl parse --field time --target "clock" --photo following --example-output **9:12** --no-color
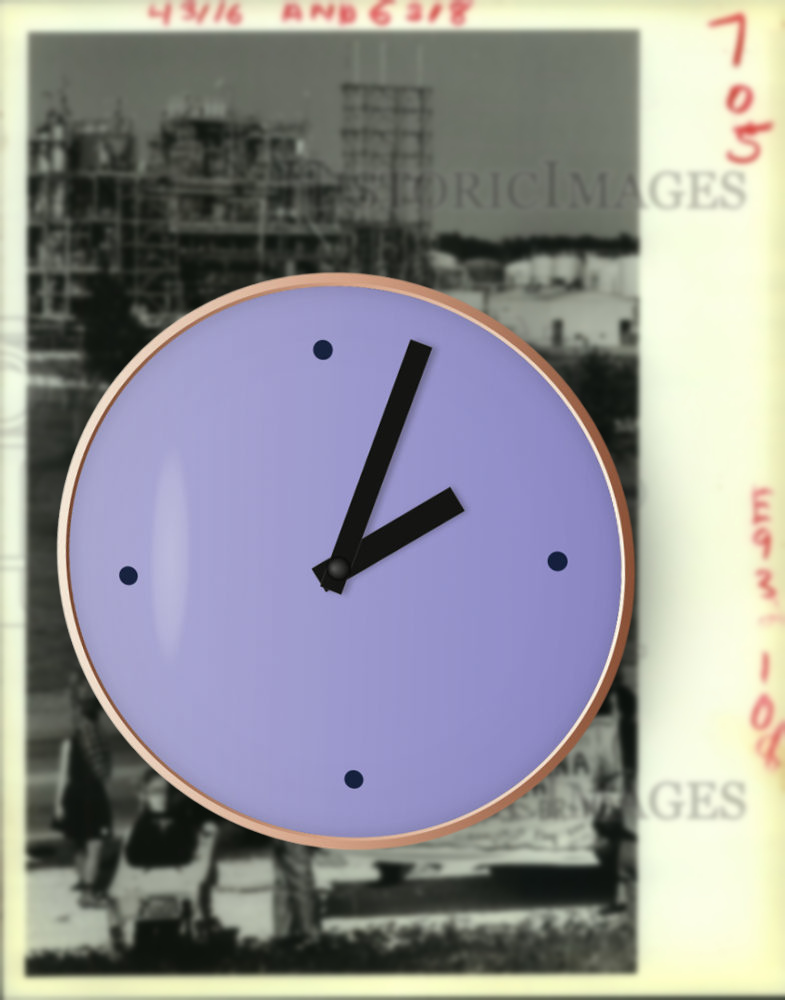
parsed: **2:04**
